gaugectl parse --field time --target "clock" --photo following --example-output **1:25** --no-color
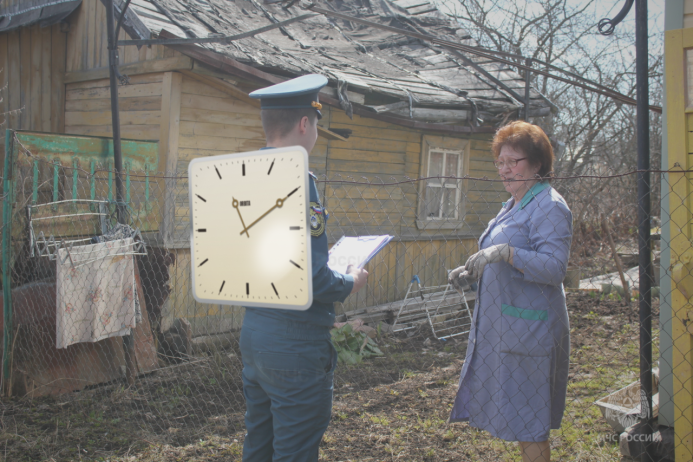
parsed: **11:10**
